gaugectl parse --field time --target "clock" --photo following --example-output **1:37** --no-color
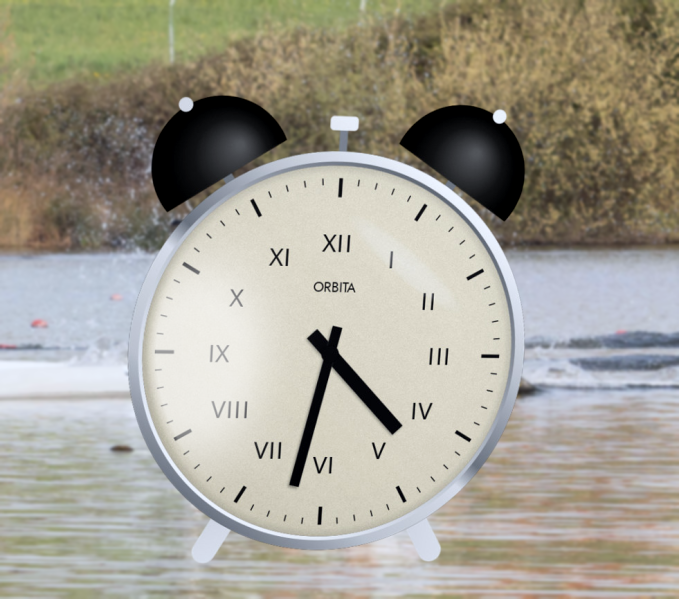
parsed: **4:32**
